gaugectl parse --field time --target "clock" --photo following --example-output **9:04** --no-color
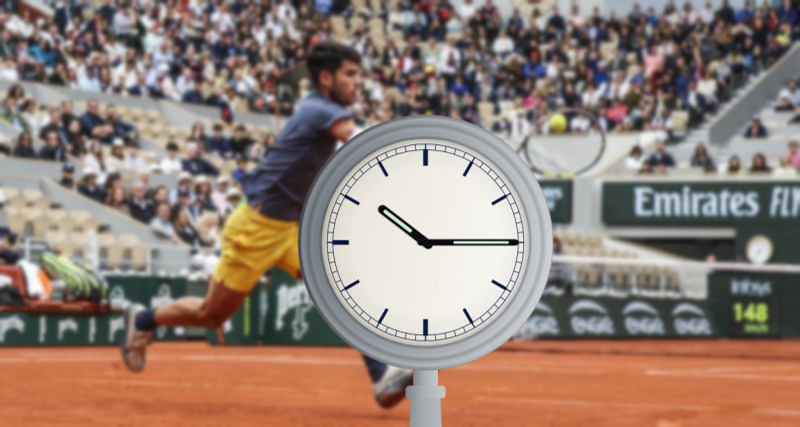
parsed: **10:15**
